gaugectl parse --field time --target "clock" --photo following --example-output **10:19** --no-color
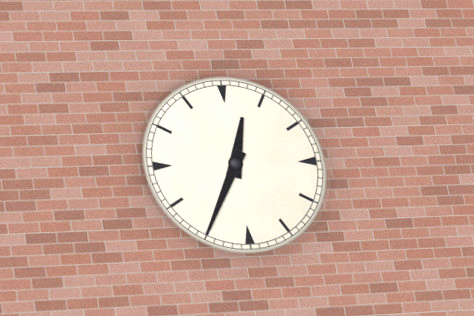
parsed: **12:35**
